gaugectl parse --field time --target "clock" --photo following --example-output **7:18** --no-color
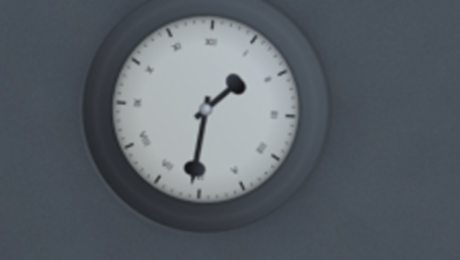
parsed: **1:31**
